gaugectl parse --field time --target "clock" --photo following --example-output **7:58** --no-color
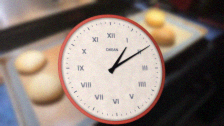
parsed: **1:10**
